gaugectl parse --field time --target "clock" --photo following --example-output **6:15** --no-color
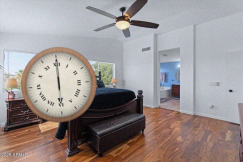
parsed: **6:00**
